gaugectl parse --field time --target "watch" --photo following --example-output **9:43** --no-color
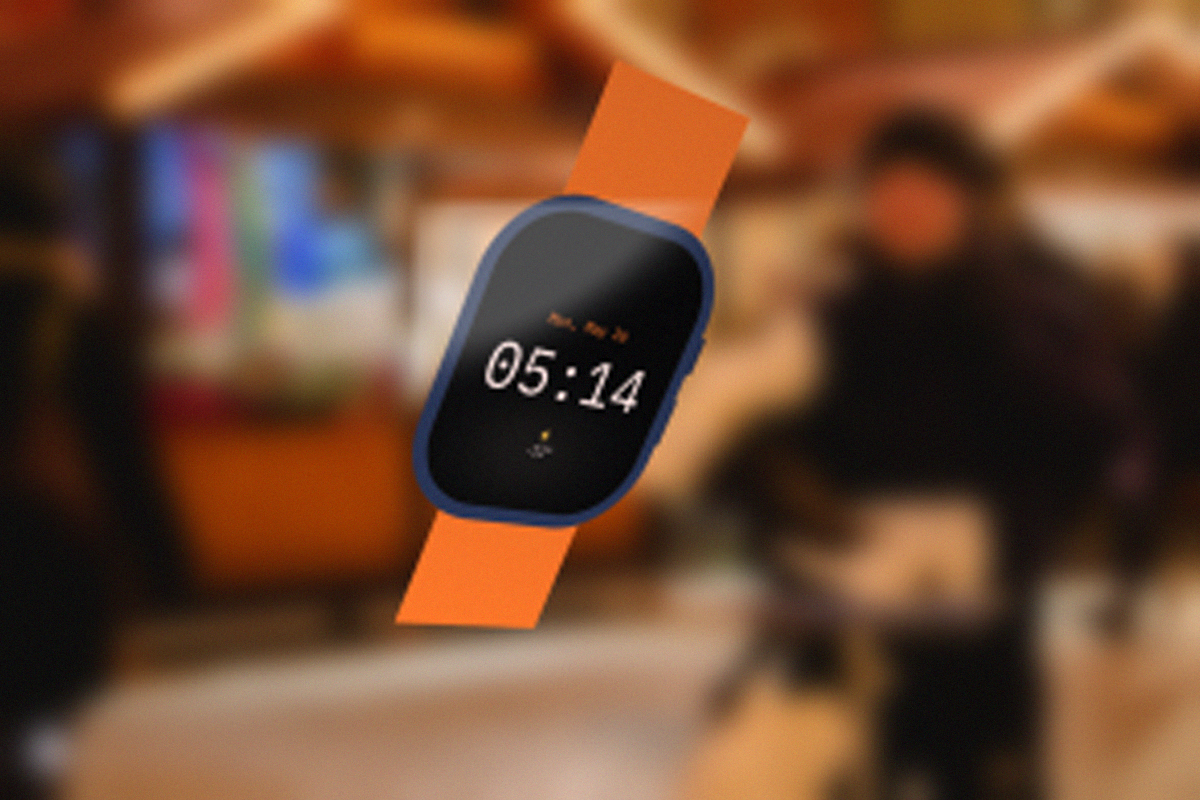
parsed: **5:14**
